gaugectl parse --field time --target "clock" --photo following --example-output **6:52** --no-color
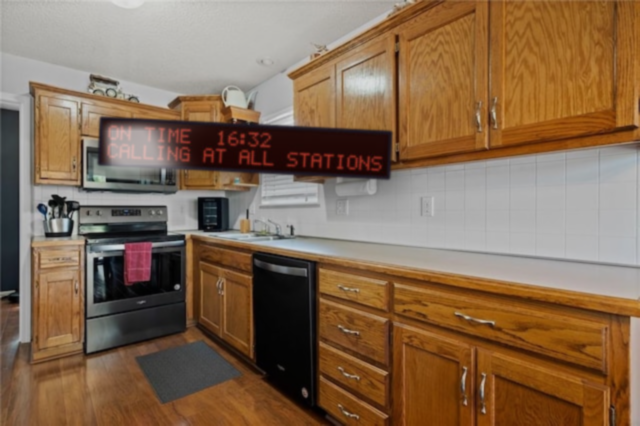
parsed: **16:32**
